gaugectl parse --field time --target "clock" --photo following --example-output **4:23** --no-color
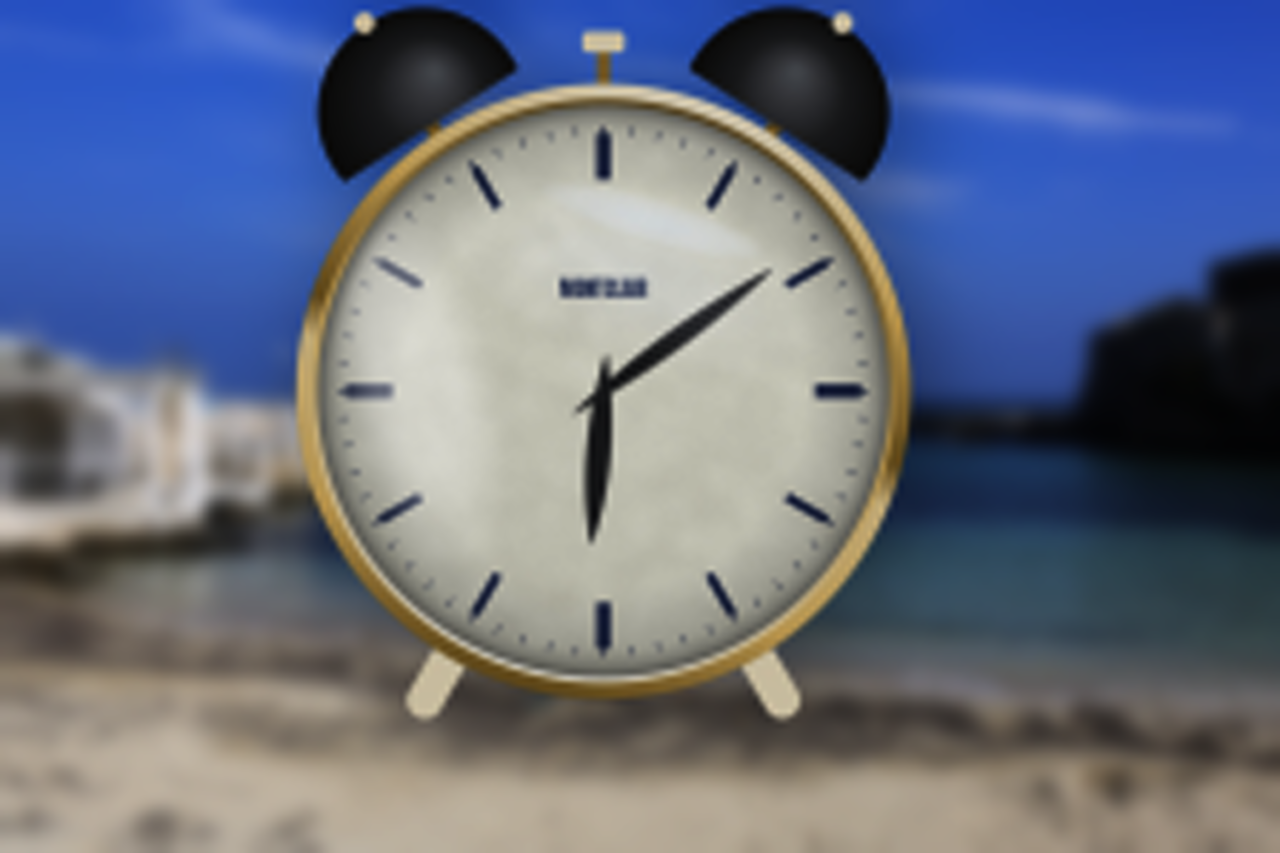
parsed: **6:09**
